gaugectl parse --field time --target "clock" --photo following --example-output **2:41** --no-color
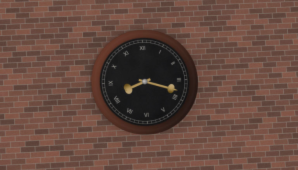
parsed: **8:18**
